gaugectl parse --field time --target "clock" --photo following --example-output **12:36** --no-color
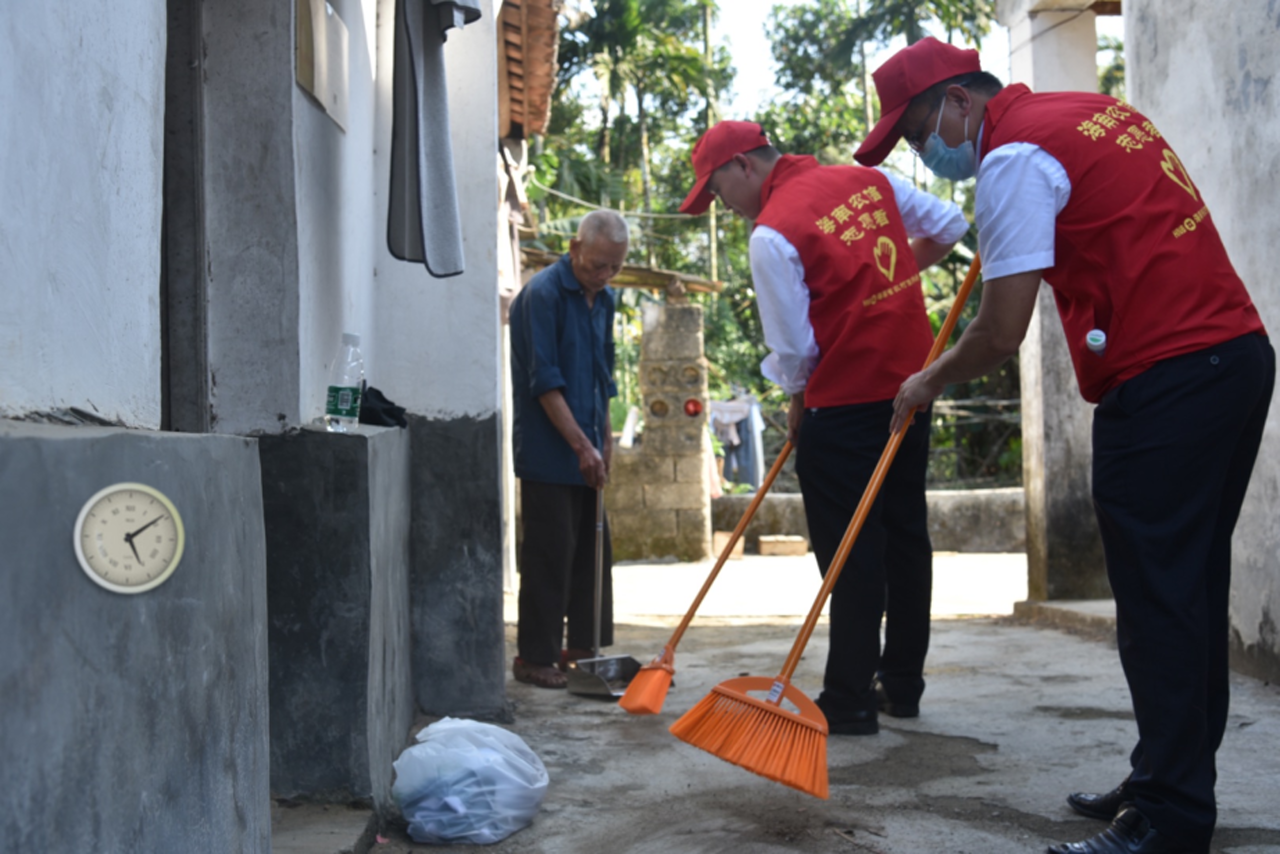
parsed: **5:09**
